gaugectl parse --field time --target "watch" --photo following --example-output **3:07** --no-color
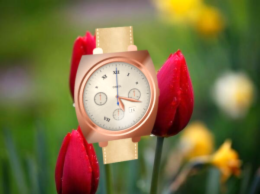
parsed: **5:18**
